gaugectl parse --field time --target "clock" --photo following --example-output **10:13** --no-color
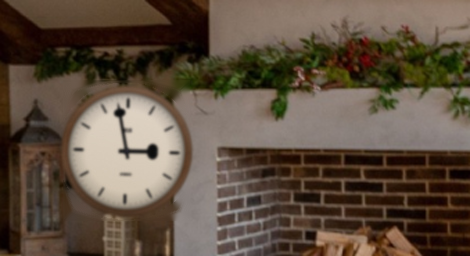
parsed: **2:58**
